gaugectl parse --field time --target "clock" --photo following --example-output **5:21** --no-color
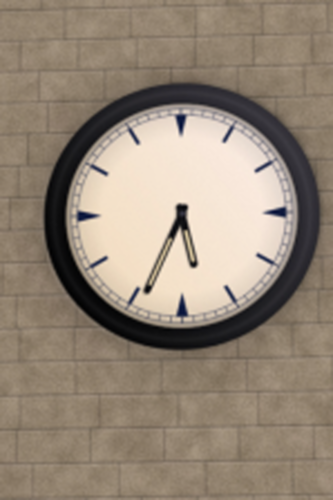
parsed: **5:34**
